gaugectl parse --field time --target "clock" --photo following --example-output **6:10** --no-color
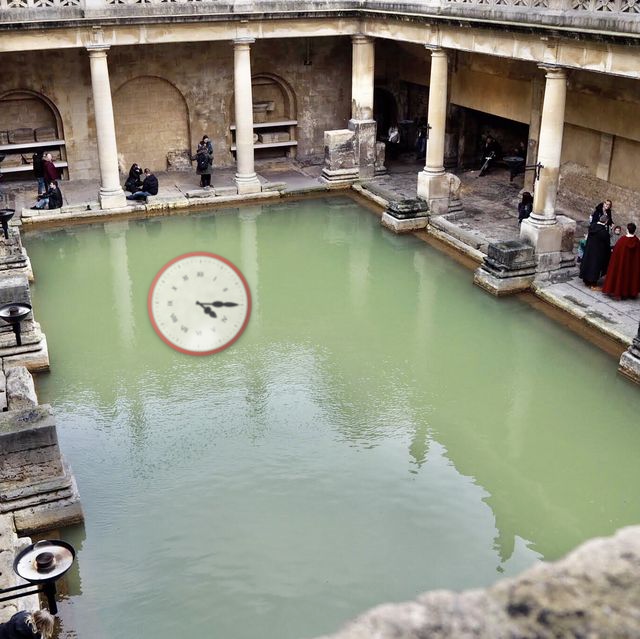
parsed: **4:15**
